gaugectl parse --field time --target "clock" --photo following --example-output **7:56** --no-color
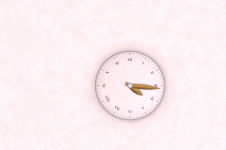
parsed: **4:16**
